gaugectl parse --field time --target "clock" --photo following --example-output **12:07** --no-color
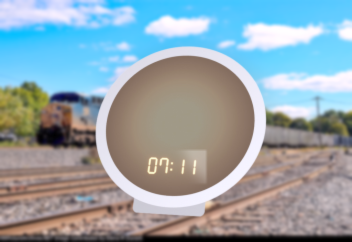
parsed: **7:11**
